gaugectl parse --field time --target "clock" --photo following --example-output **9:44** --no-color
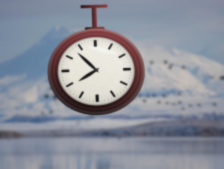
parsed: **7:53**
